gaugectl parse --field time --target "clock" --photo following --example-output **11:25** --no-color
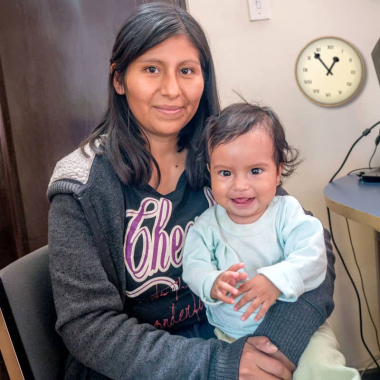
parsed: **12:53**
